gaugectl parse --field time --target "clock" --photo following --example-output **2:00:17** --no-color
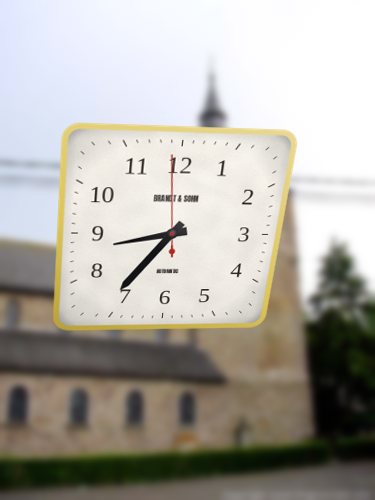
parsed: **8:35:59**
